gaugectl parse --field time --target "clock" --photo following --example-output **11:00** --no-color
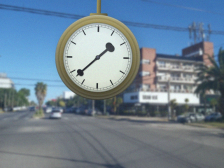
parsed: **1:38**
